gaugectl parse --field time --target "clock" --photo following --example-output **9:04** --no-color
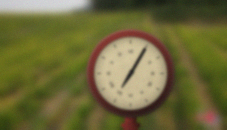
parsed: **7:05**
